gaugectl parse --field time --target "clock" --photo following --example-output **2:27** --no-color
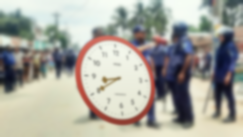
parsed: **8:40**
